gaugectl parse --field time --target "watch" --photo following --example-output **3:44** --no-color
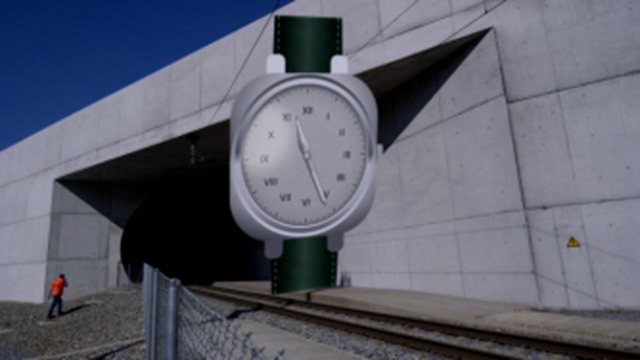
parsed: **11:26**
